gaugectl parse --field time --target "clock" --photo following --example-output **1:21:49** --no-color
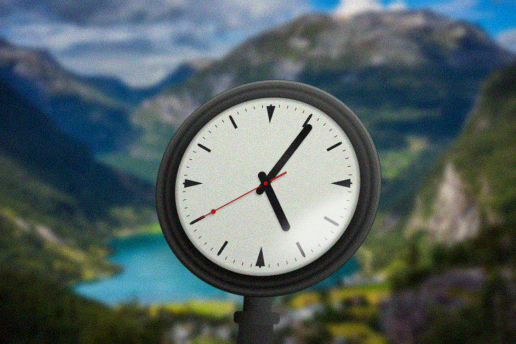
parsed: **5:05:40**
